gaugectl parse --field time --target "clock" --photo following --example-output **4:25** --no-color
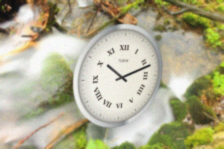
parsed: **10:12**
